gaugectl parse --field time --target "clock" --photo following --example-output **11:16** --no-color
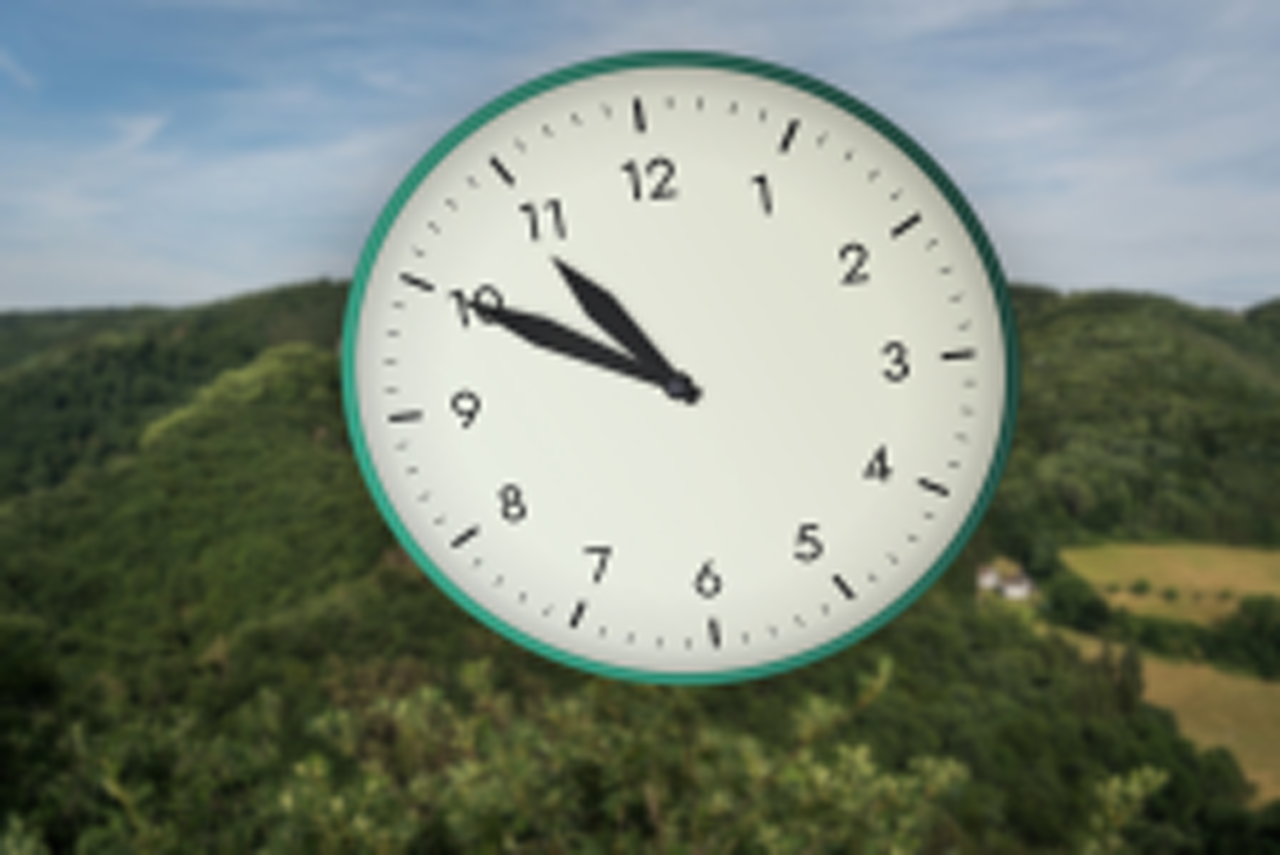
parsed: **10:50**
